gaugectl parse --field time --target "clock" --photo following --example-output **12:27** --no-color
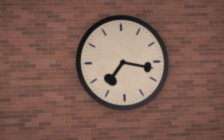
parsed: **7:17**
